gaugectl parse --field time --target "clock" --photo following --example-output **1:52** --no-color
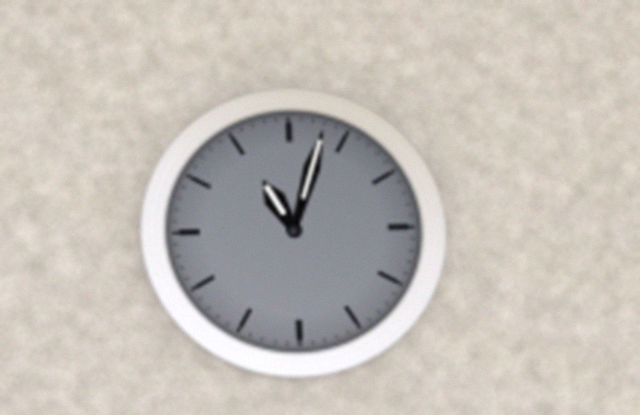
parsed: **11:03**
